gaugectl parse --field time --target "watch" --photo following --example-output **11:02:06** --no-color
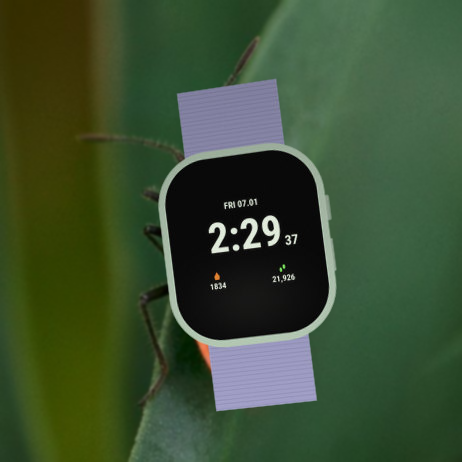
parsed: **2:29:37**
